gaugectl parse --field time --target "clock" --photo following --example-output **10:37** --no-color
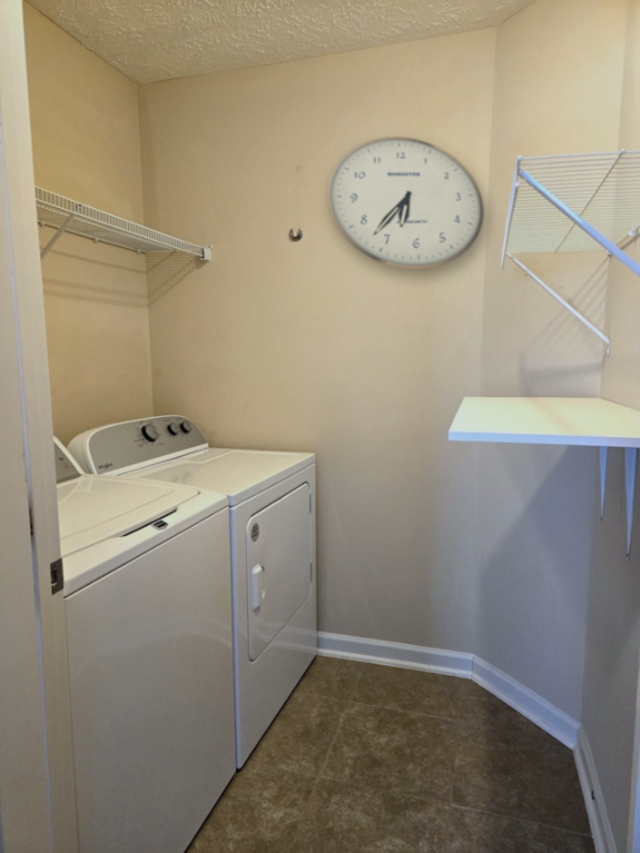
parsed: **6:37**
